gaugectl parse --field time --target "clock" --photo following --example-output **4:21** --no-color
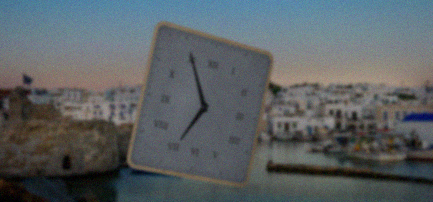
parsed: **6:55**
